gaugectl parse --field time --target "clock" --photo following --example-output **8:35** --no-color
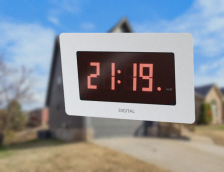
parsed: **21:19**
